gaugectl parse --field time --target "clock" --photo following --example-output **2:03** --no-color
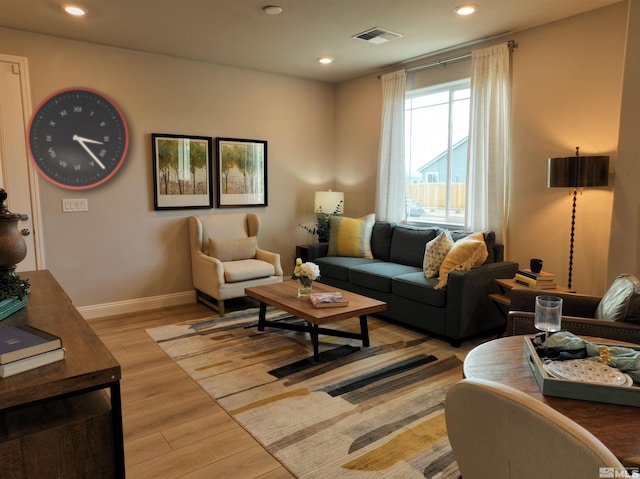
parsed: **3:23**
